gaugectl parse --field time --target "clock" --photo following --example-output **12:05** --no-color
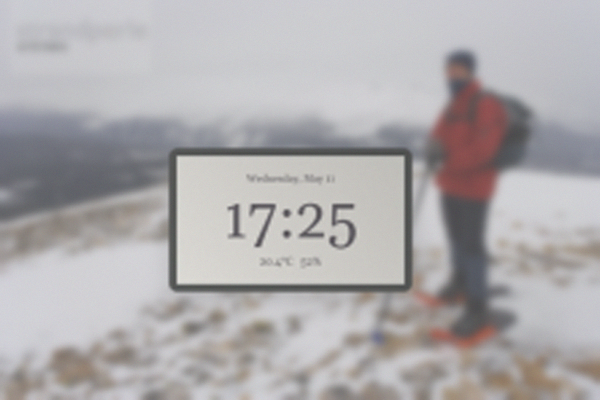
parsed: **17:25**
